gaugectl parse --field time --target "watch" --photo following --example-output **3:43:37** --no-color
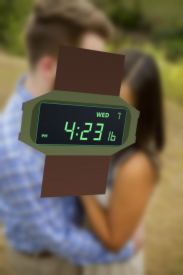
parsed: **4:23:16**
